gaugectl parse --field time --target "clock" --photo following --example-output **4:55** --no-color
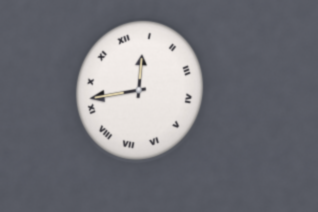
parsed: **12:47**
